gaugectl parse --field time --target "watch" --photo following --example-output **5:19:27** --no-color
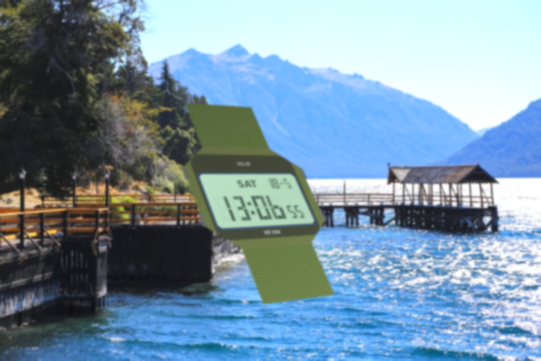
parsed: **13:06:55**
